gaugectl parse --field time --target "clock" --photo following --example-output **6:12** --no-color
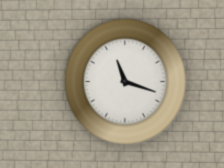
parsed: **11:18**
